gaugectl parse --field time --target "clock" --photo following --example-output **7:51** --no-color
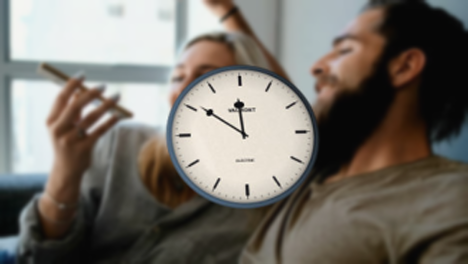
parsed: **11:51**
